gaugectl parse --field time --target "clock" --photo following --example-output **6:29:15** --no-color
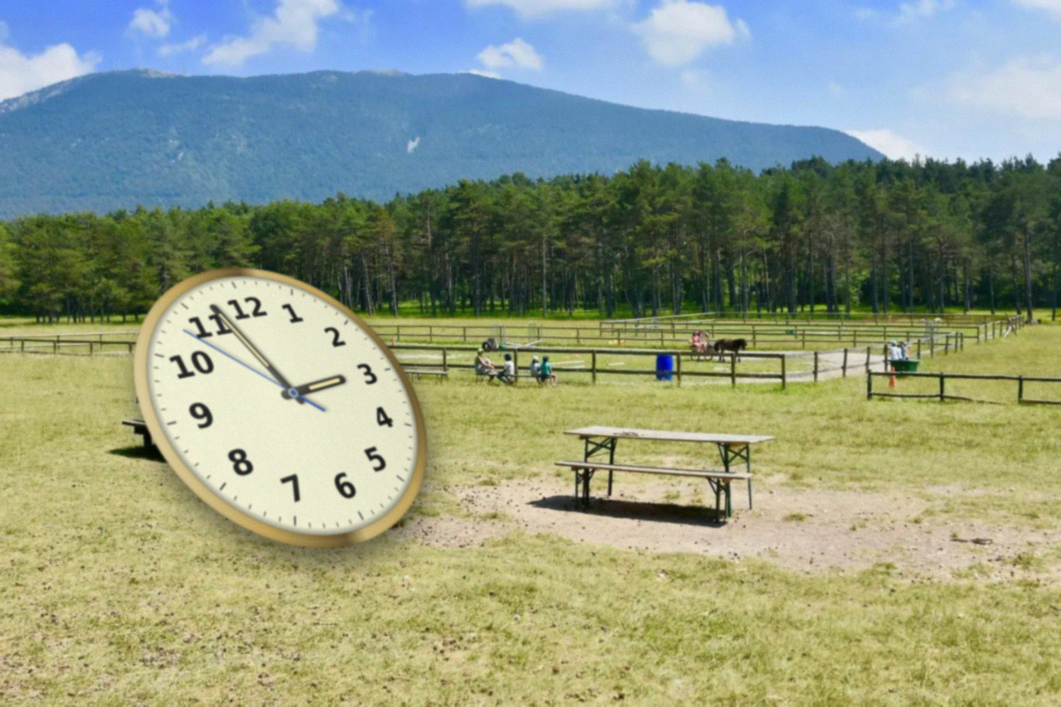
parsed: **2:56:53**
